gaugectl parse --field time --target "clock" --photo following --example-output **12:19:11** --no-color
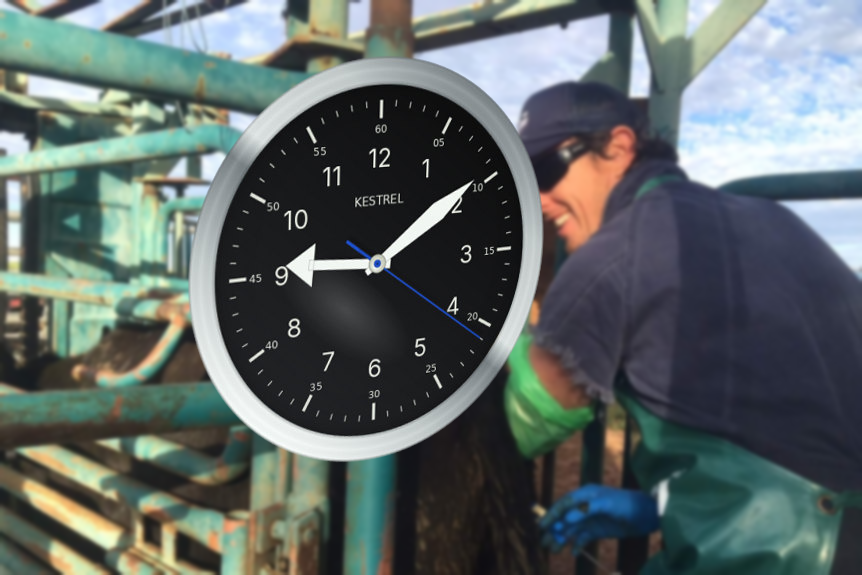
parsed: **9:09:21**
